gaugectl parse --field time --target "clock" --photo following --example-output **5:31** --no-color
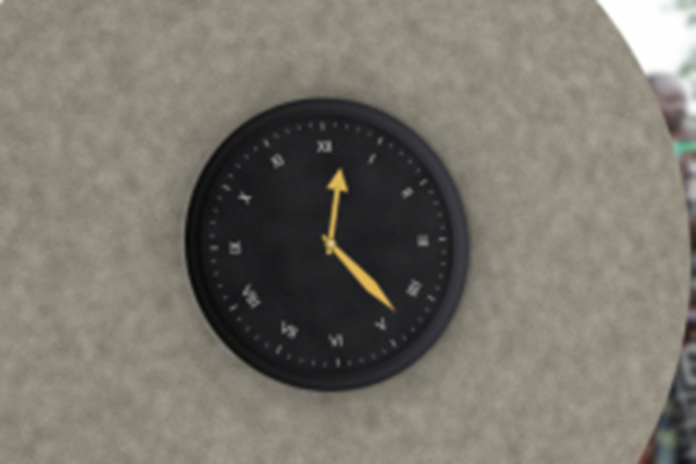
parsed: **12:23**
